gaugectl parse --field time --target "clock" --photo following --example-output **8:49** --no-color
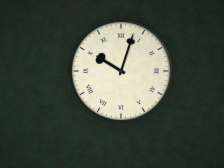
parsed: **10:03**
